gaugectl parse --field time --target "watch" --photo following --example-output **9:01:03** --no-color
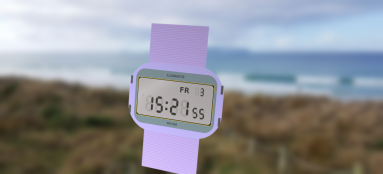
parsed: **15:21:55**
